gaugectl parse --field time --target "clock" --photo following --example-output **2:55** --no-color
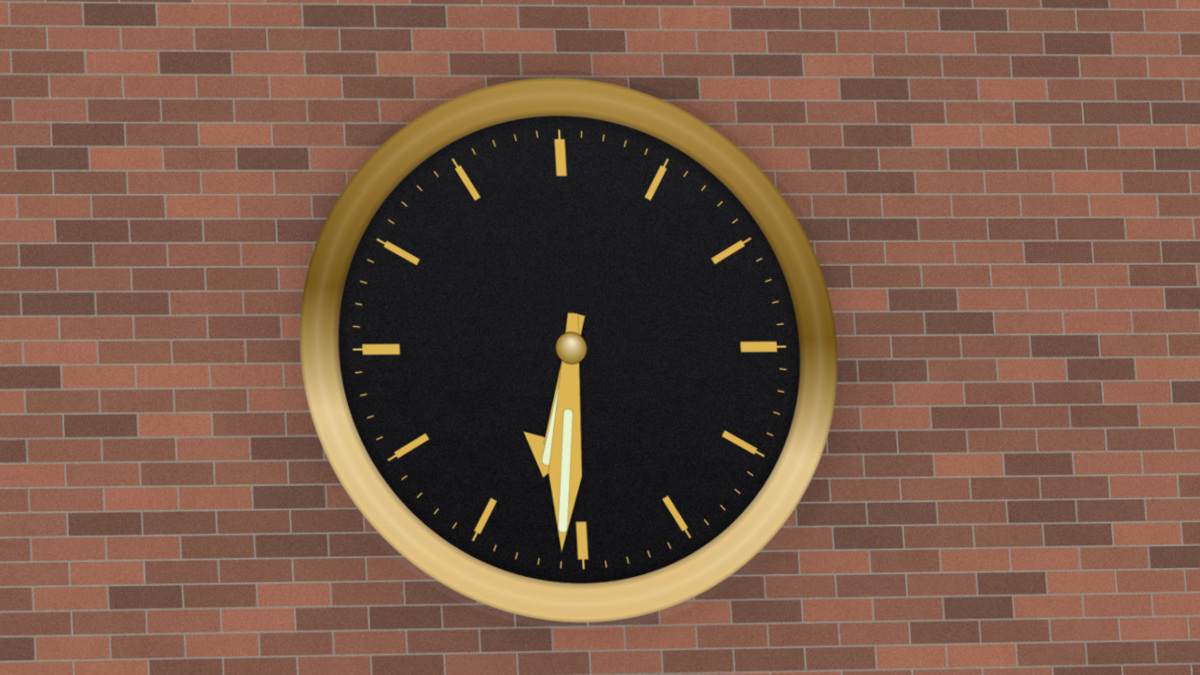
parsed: **6:31**
